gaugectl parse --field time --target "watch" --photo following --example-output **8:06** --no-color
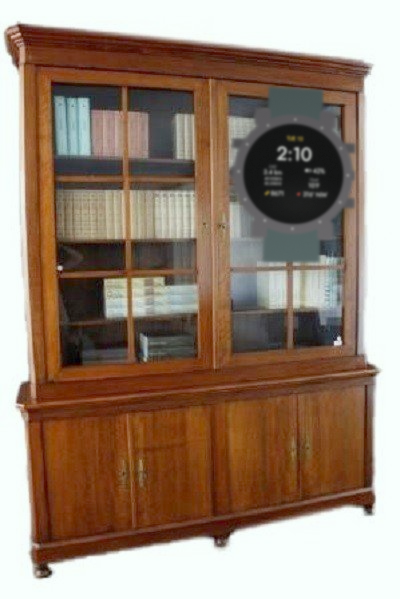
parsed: **2:10**
